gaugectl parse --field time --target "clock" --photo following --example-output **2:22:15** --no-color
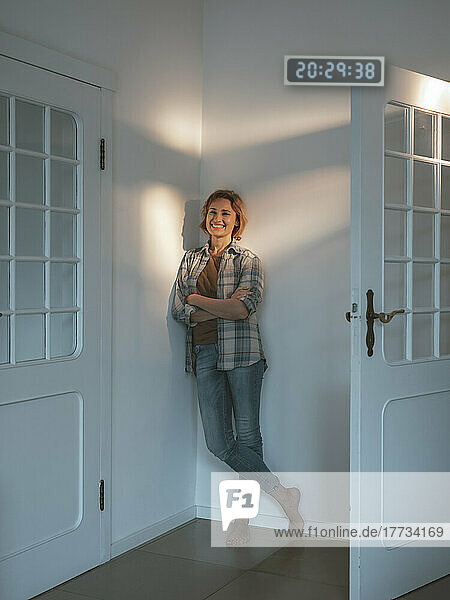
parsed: **20:29:38**
